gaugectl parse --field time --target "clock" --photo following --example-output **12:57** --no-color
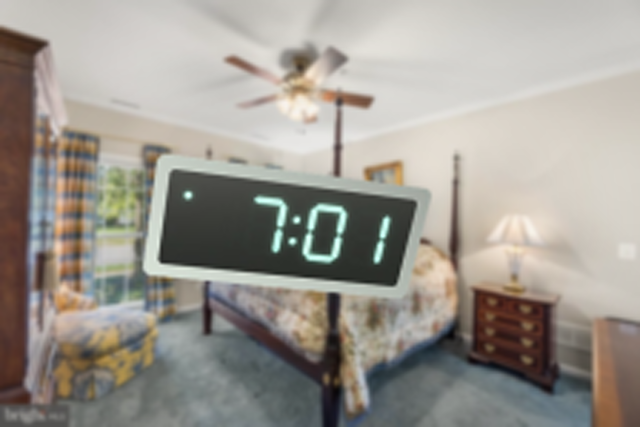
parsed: **7:01**
